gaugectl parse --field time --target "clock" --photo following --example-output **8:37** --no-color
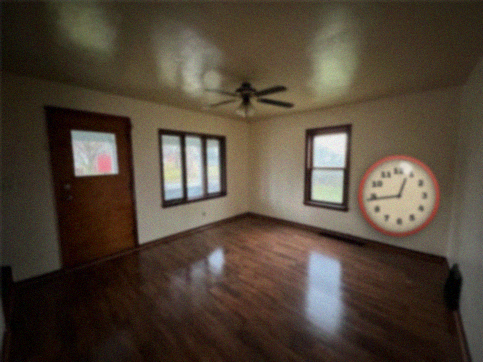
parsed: **12:44**
